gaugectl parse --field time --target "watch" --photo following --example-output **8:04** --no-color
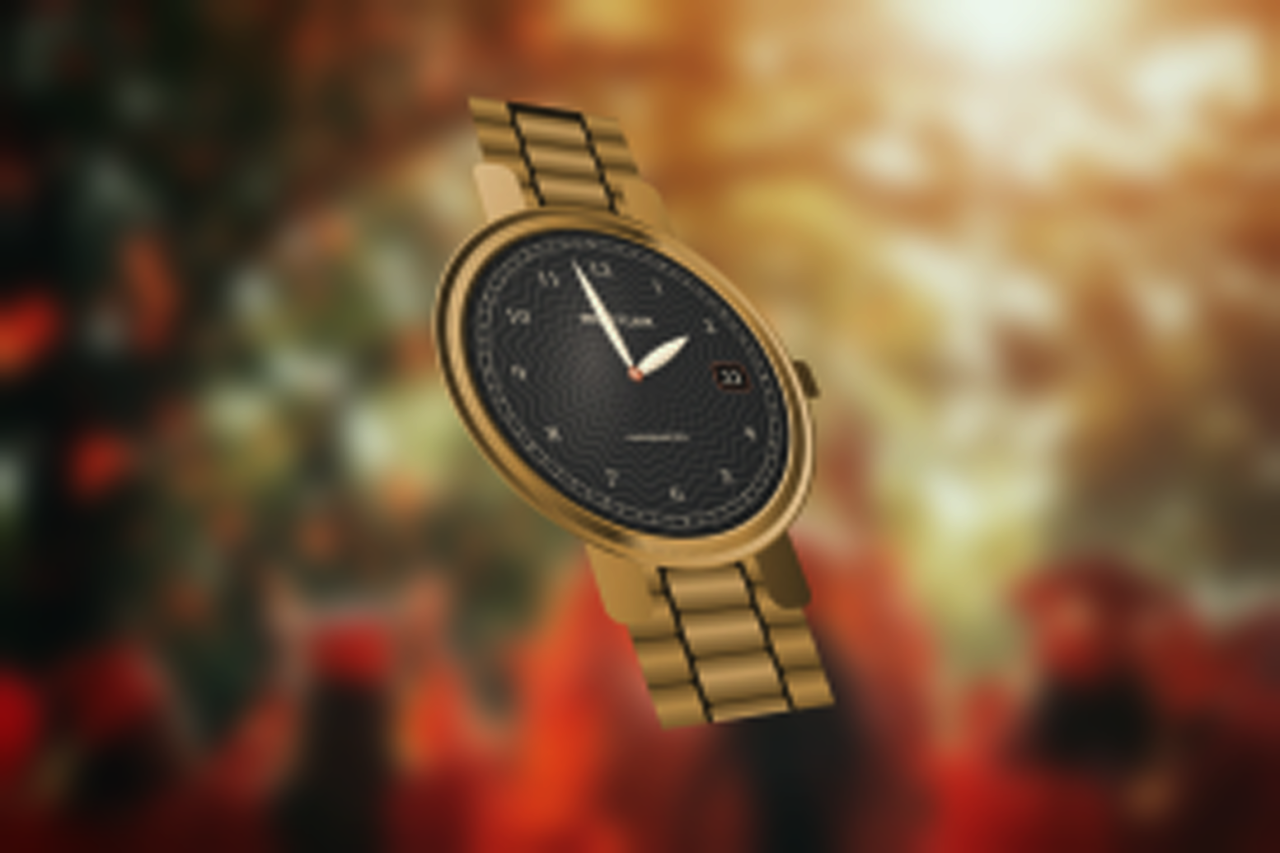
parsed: **1:58**
